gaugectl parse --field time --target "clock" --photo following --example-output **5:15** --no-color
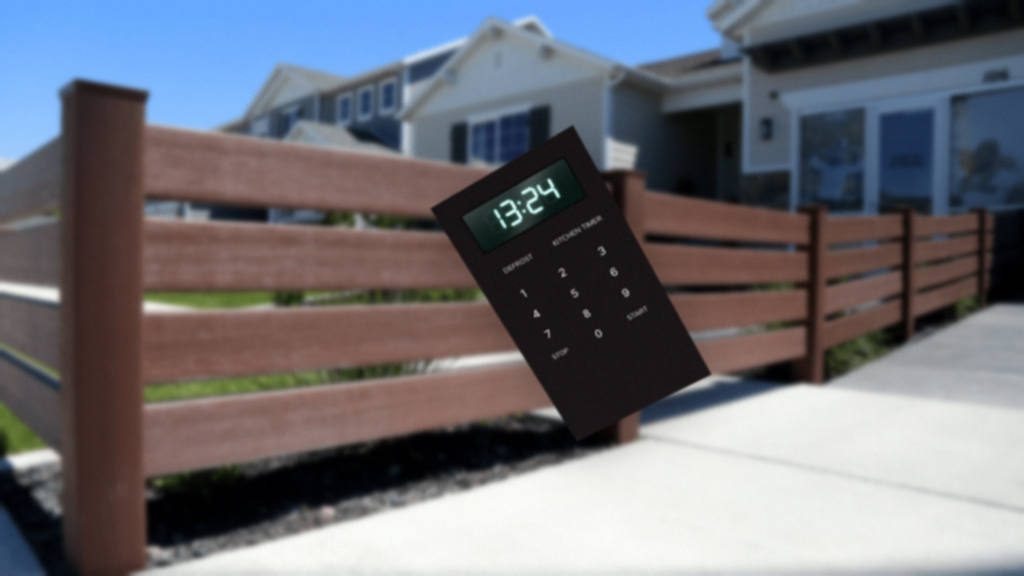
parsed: **13:24**
